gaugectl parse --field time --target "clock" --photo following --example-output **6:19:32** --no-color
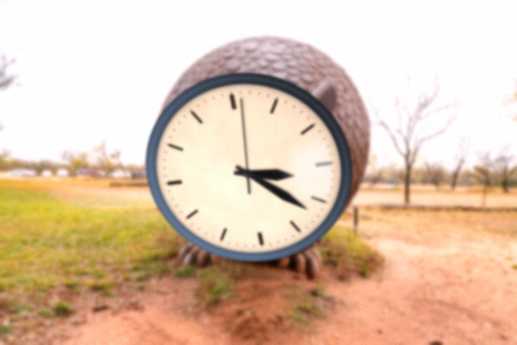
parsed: **3:22:01**
